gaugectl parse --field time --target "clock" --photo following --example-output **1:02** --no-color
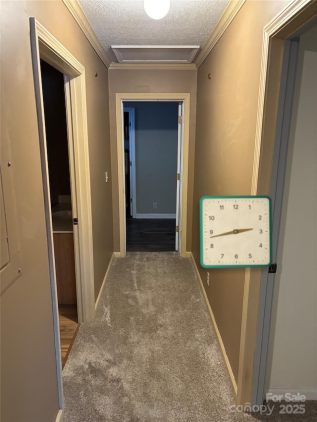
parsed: **2:43**
